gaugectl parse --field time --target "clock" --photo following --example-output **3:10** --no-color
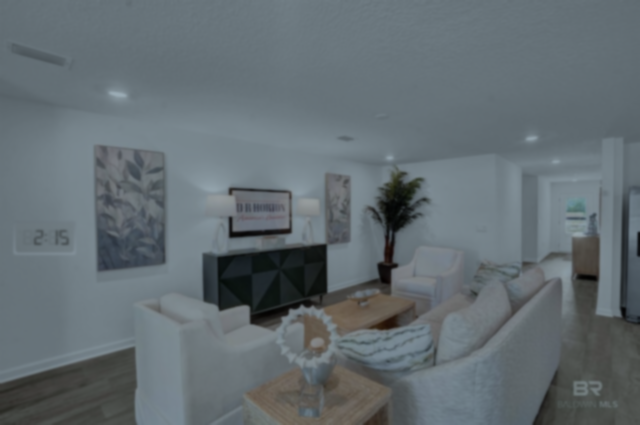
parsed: **2:15**
